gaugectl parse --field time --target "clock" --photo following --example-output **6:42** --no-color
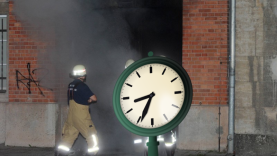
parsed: **8:34**
